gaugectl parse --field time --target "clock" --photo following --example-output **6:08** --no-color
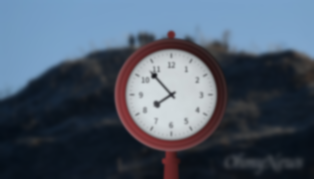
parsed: **7:53**
